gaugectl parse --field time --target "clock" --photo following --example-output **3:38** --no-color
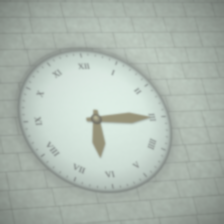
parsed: **6:15**
